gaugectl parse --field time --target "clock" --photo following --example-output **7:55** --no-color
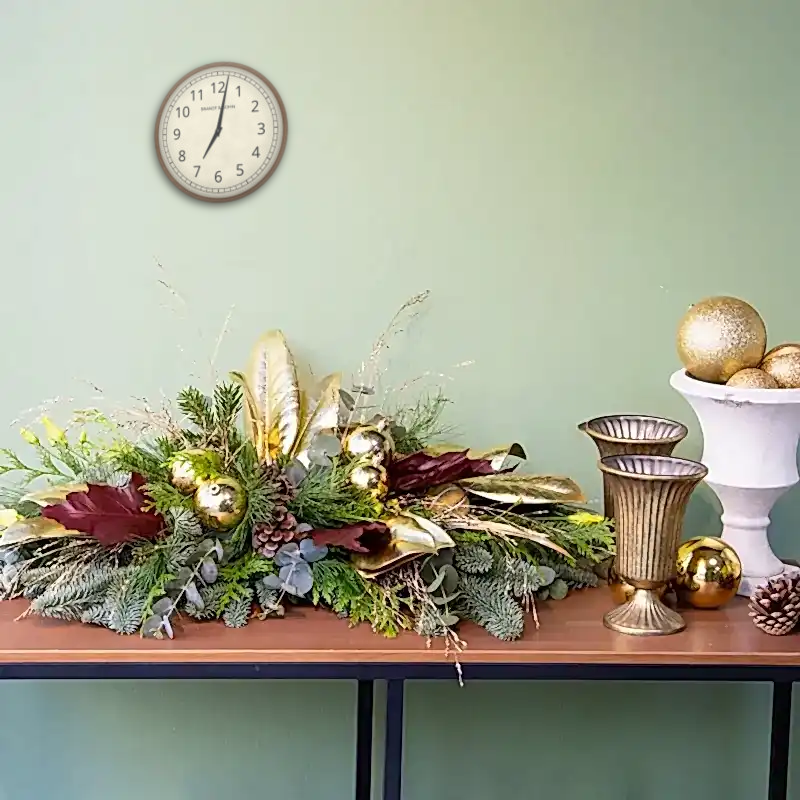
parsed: **7:02**
